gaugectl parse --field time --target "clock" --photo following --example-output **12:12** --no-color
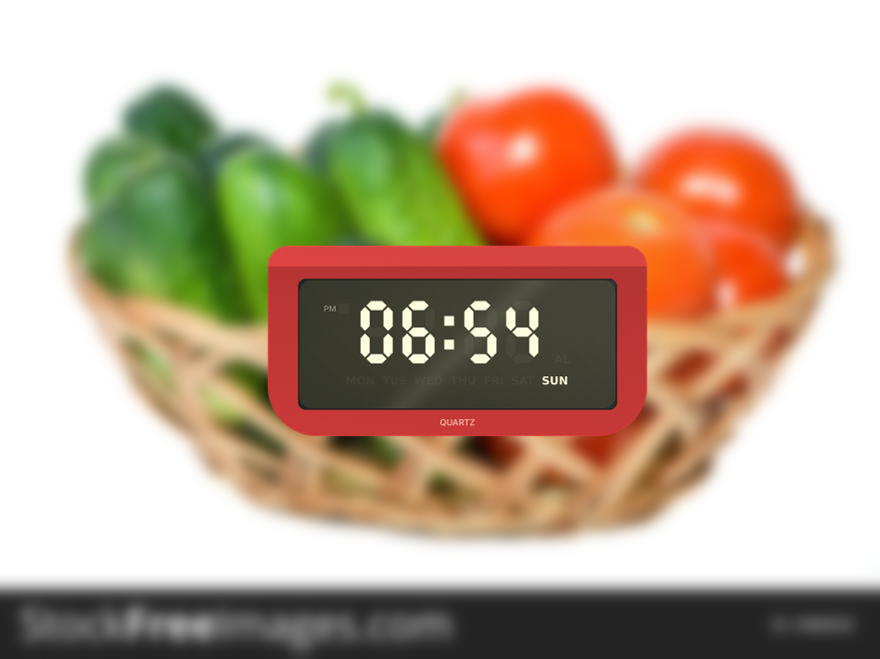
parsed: **6:54**
